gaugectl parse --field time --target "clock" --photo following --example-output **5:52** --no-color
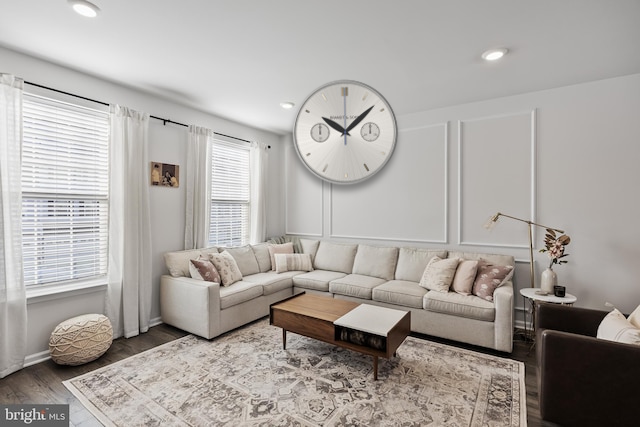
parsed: **10:08**
